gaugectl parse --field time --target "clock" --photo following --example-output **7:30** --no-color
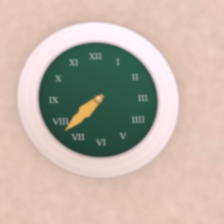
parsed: **7:38**
